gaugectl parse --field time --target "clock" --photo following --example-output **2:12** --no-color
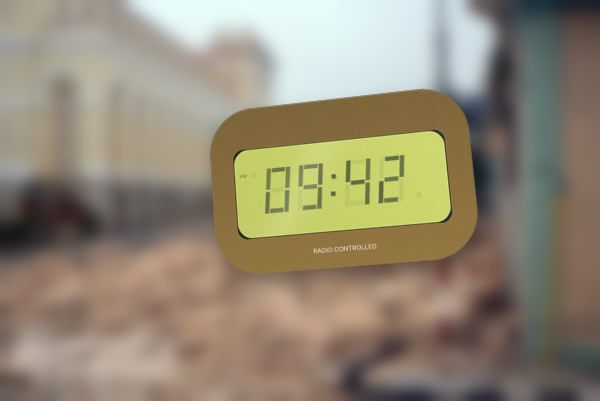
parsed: **9:42**
